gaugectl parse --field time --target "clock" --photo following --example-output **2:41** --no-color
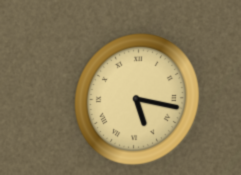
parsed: **5:17**
